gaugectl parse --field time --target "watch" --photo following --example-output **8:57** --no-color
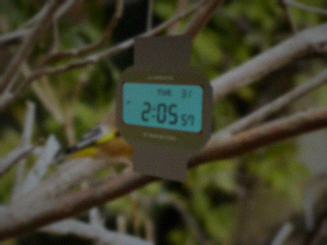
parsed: **2:05**
